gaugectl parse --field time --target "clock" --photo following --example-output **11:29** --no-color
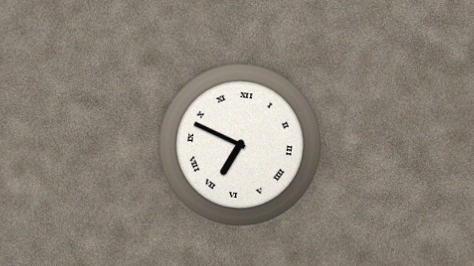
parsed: **6:48**
